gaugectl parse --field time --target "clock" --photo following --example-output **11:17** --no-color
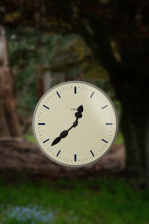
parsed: **12:38**
